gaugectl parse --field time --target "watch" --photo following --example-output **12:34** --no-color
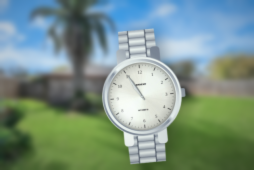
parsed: **10:55**
